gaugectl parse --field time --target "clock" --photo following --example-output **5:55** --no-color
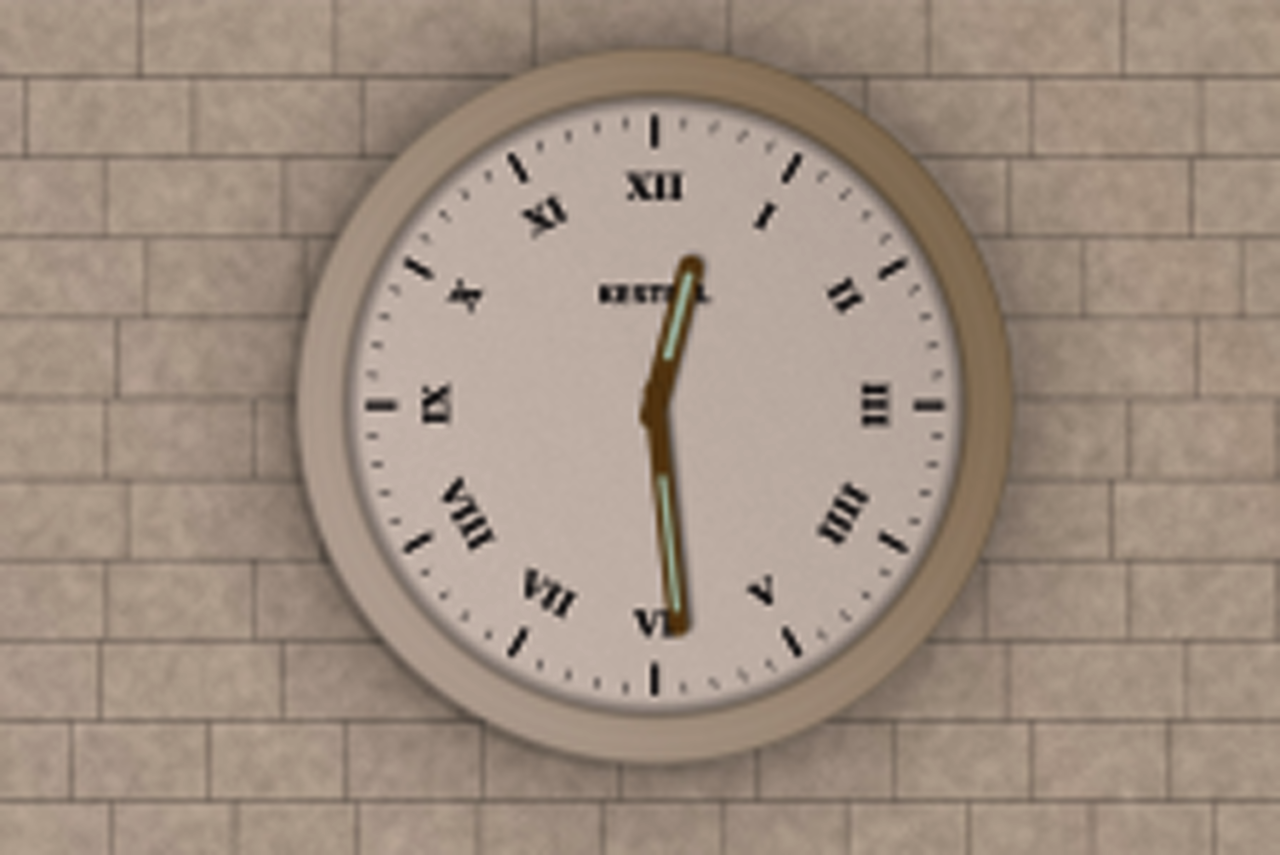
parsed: **12:29**
